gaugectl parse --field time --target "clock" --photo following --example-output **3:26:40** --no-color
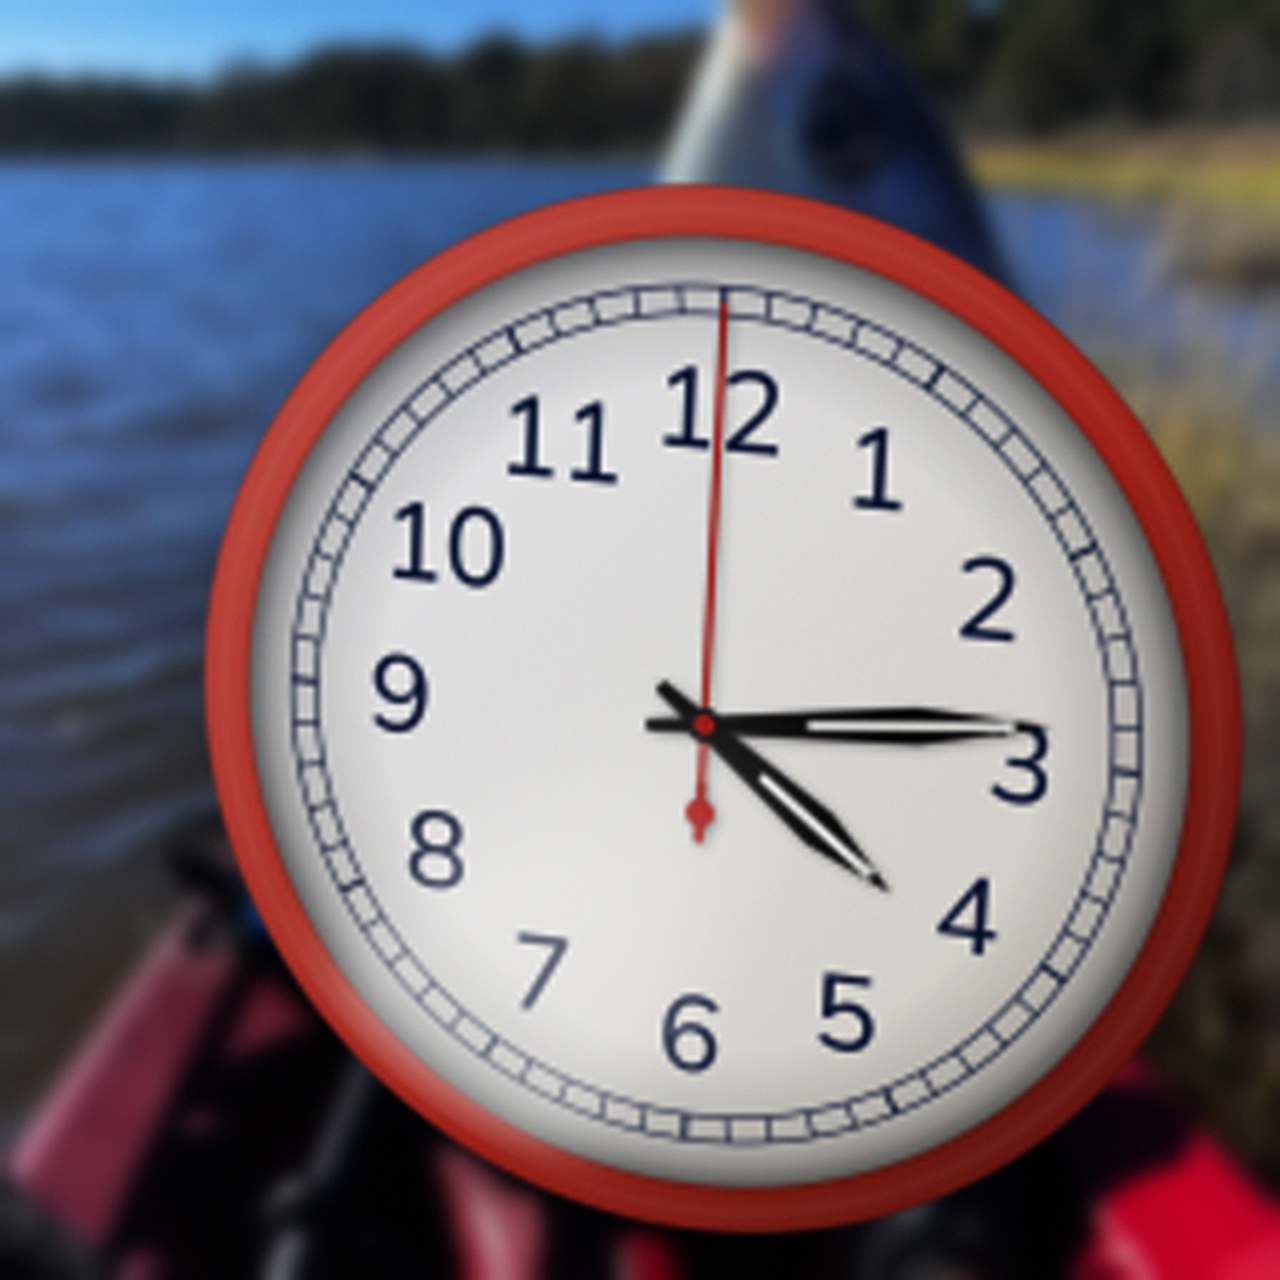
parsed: **4:14:00**
